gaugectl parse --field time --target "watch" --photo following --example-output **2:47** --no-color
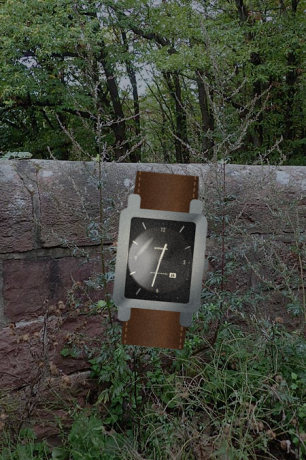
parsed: **12:32**
